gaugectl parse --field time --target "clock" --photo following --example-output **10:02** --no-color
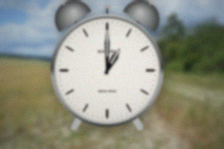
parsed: **1:00**
